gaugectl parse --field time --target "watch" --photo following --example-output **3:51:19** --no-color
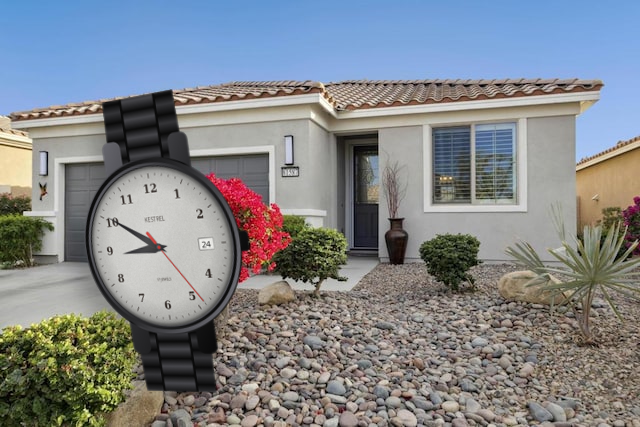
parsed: **8:50:24**
